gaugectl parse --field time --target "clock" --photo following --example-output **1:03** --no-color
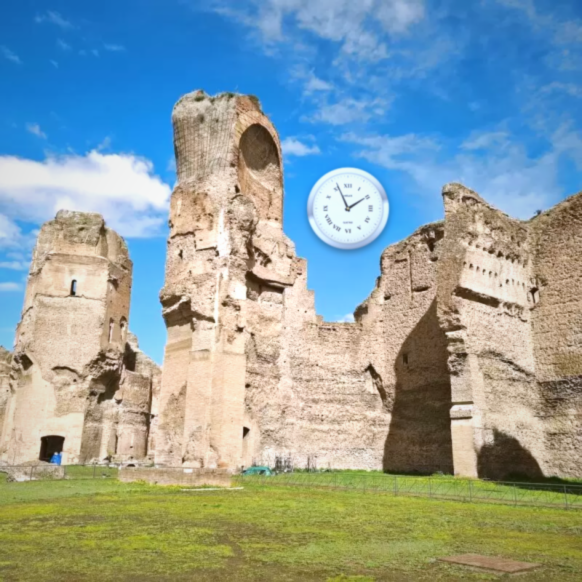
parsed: **1:56**
